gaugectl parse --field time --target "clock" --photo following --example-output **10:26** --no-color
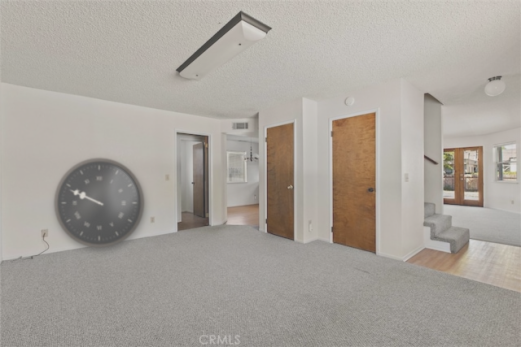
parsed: **9:49**
